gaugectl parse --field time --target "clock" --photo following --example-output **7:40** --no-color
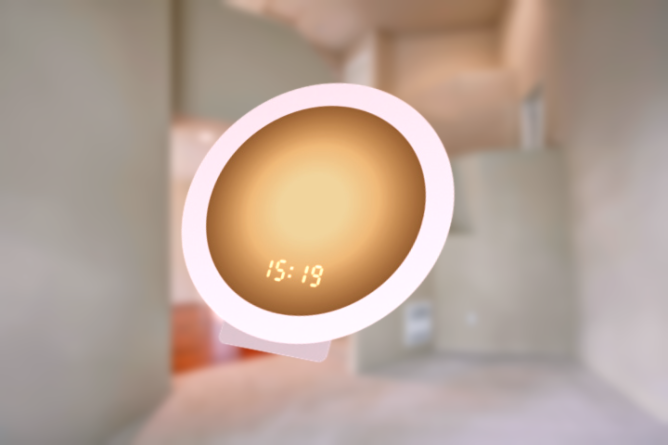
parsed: **15:19**
